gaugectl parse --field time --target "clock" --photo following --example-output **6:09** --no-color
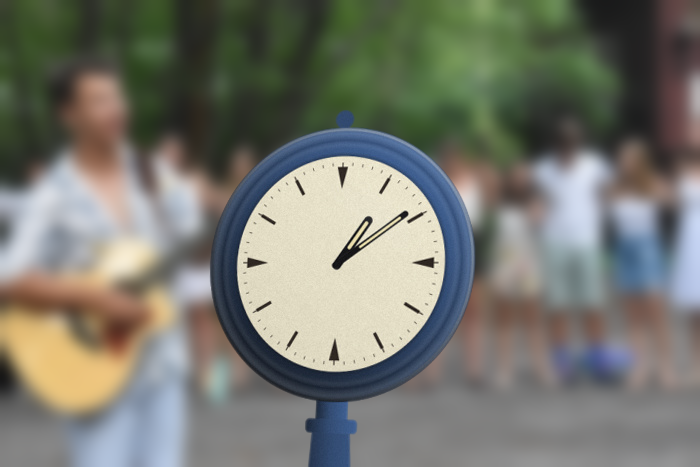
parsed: **1:09**
